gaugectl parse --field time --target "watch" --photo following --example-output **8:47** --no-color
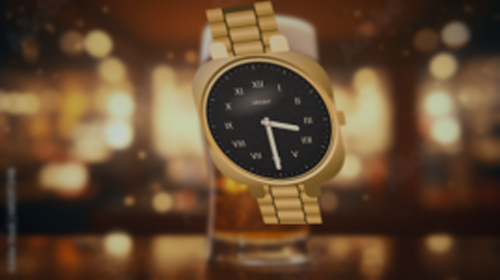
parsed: **3:30**
